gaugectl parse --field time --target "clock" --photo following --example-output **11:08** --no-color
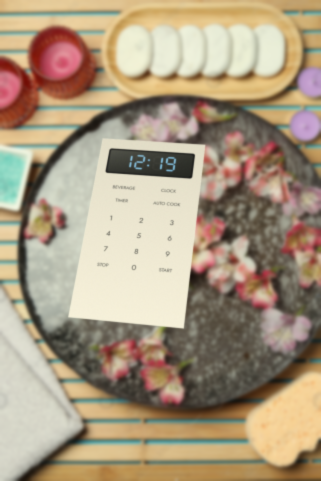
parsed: **12:19**
